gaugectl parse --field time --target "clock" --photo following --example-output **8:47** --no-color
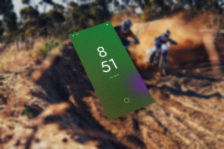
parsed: **8:51**
